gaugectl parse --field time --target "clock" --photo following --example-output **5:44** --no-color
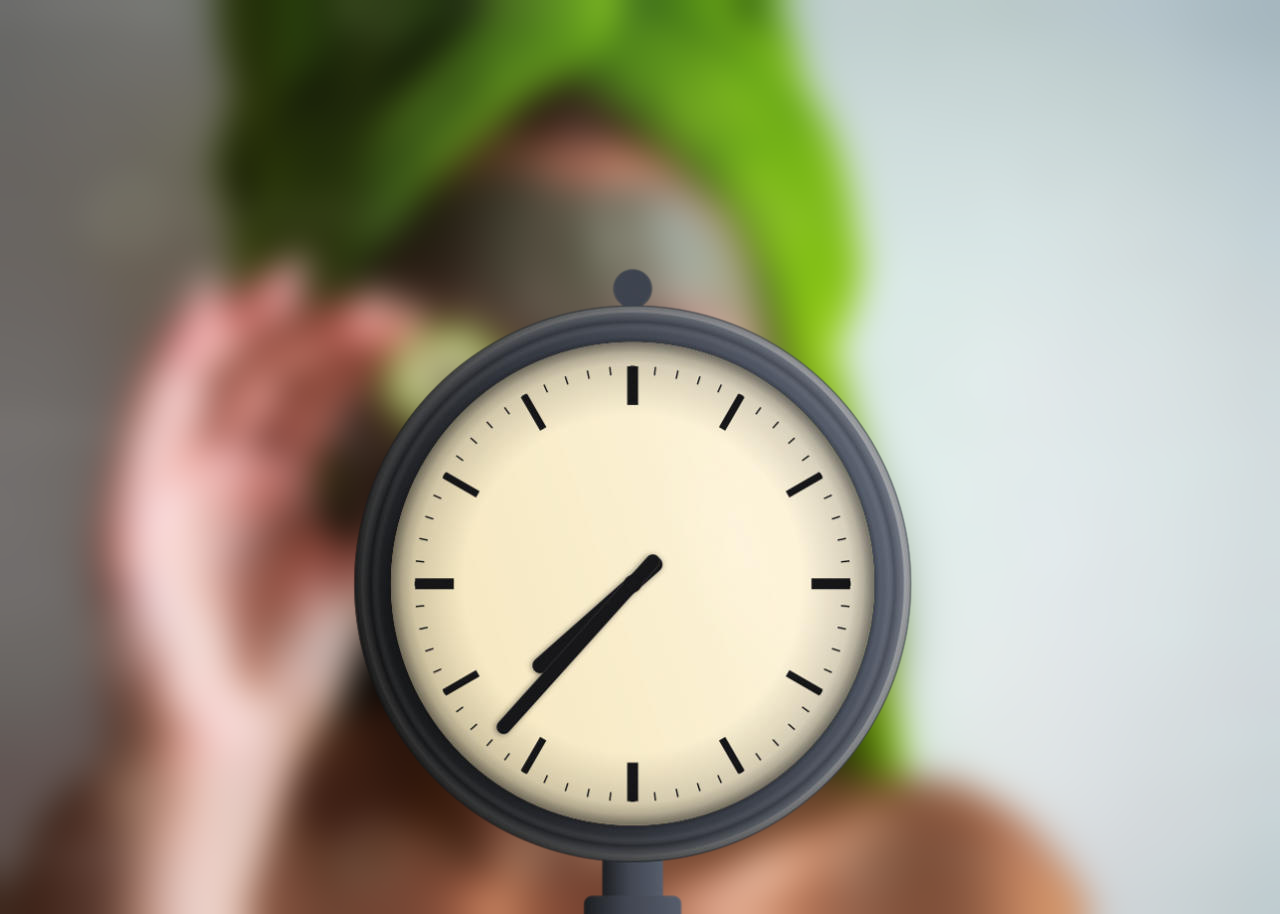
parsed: **7:37**
